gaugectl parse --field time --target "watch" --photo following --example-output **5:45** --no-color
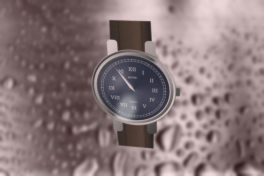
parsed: **10:54**
